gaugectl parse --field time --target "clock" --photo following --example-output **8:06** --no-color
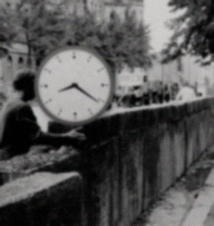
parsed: **8:21**
